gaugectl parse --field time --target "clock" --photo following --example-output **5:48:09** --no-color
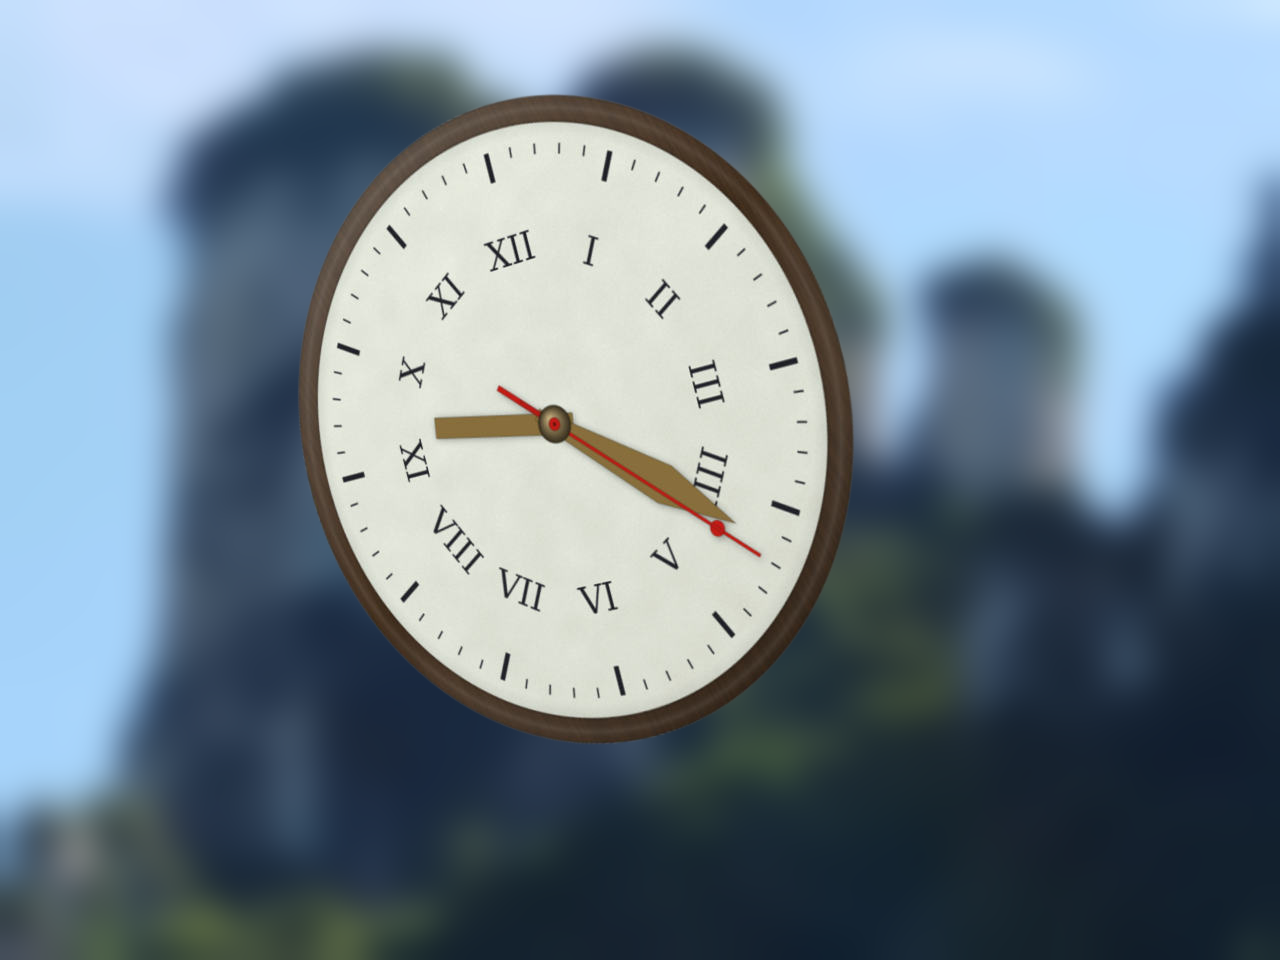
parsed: **9:21:22**
